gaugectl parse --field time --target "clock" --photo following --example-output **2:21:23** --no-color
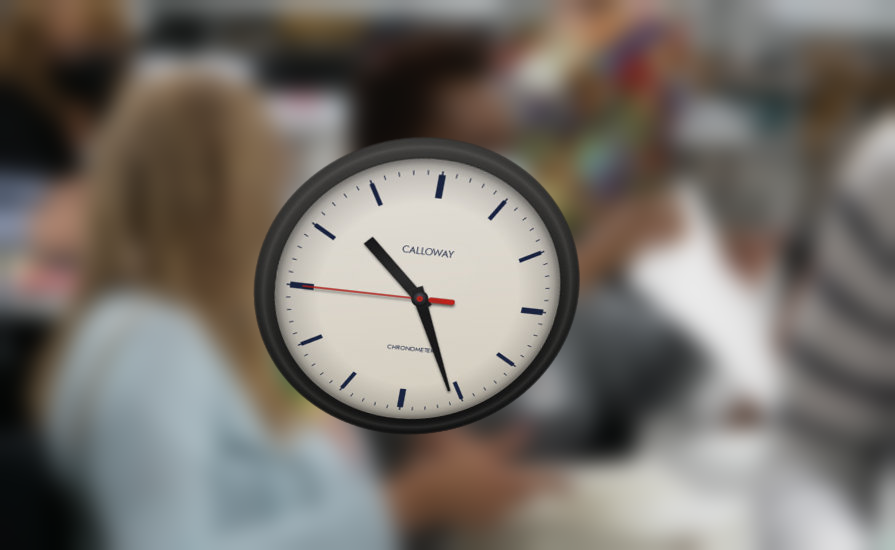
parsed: **10:25:45**
